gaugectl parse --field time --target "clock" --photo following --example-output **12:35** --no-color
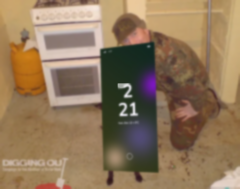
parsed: **2:21**
